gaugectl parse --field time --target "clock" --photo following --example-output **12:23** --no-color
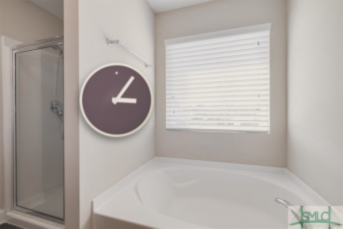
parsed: **3:06**
